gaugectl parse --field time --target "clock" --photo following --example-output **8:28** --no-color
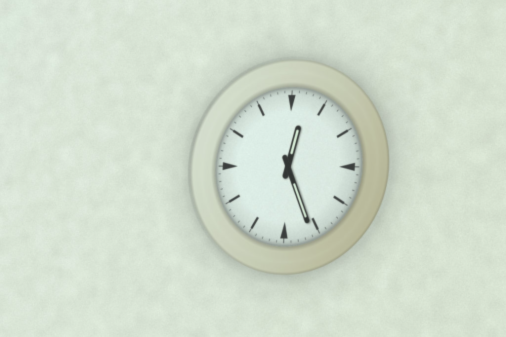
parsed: **12:26**
